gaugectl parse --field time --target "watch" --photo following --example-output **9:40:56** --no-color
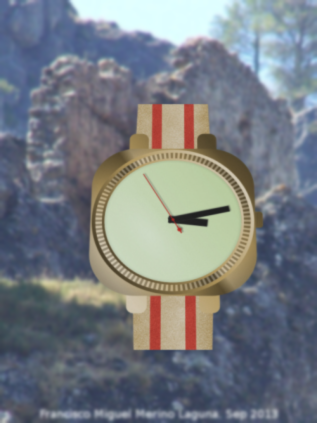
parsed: **3:12:55**
